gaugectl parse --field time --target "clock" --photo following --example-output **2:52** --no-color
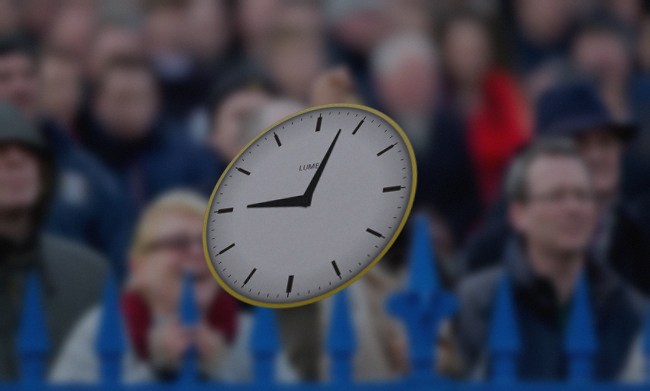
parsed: **9:03**
